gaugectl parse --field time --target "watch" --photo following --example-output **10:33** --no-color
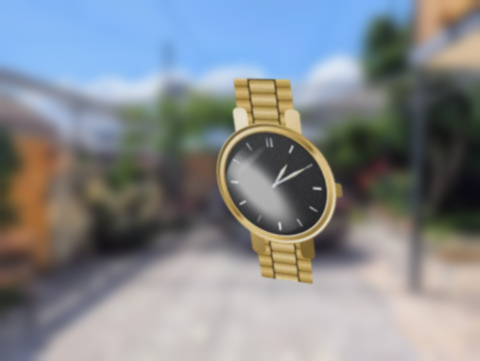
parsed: **1:10**
